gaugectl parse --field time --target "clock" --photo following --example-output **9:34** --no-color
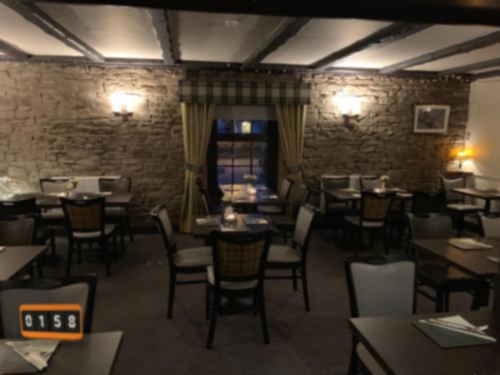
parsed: **1:58**
